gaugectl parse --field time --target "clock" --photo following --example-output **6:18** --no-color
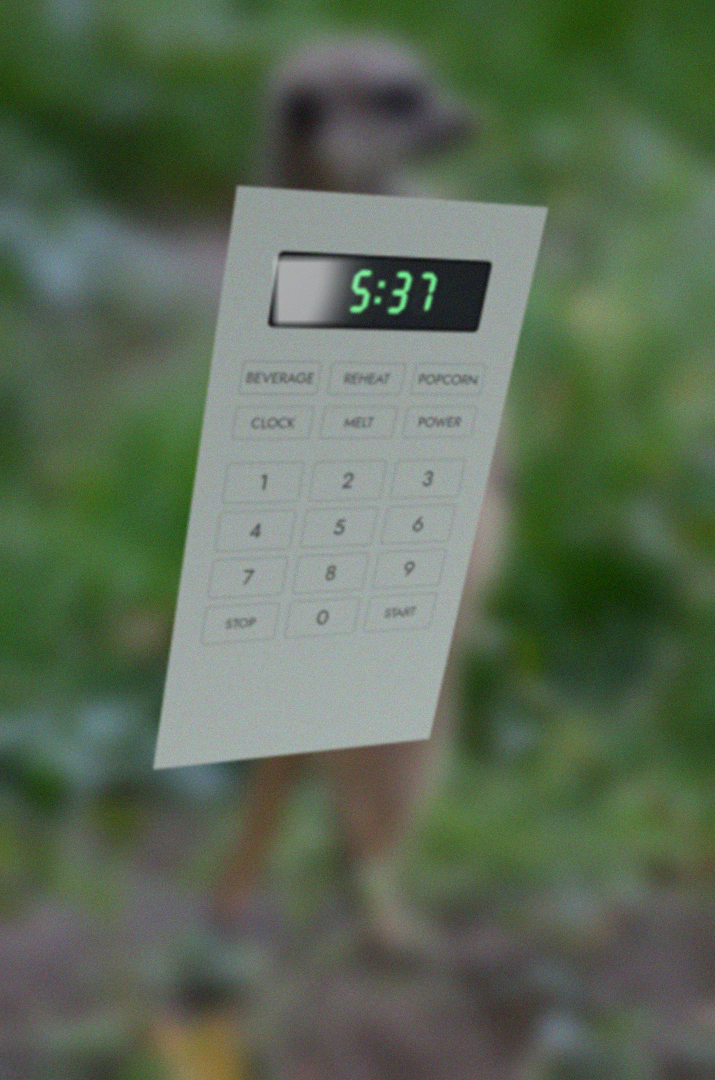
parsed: **5:37**
